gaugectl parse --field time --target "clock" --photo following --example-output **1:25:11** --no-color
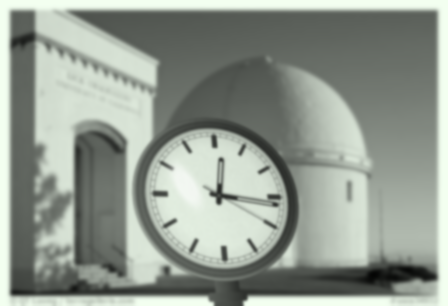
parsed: **12:16:20**
